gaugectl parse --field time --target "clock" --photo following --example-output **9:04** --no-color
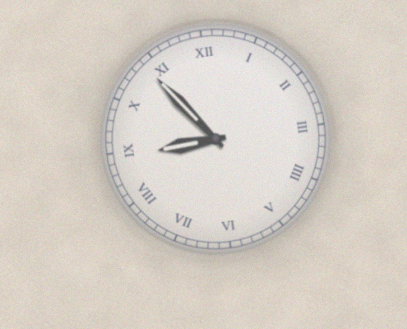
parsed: **8:54**
